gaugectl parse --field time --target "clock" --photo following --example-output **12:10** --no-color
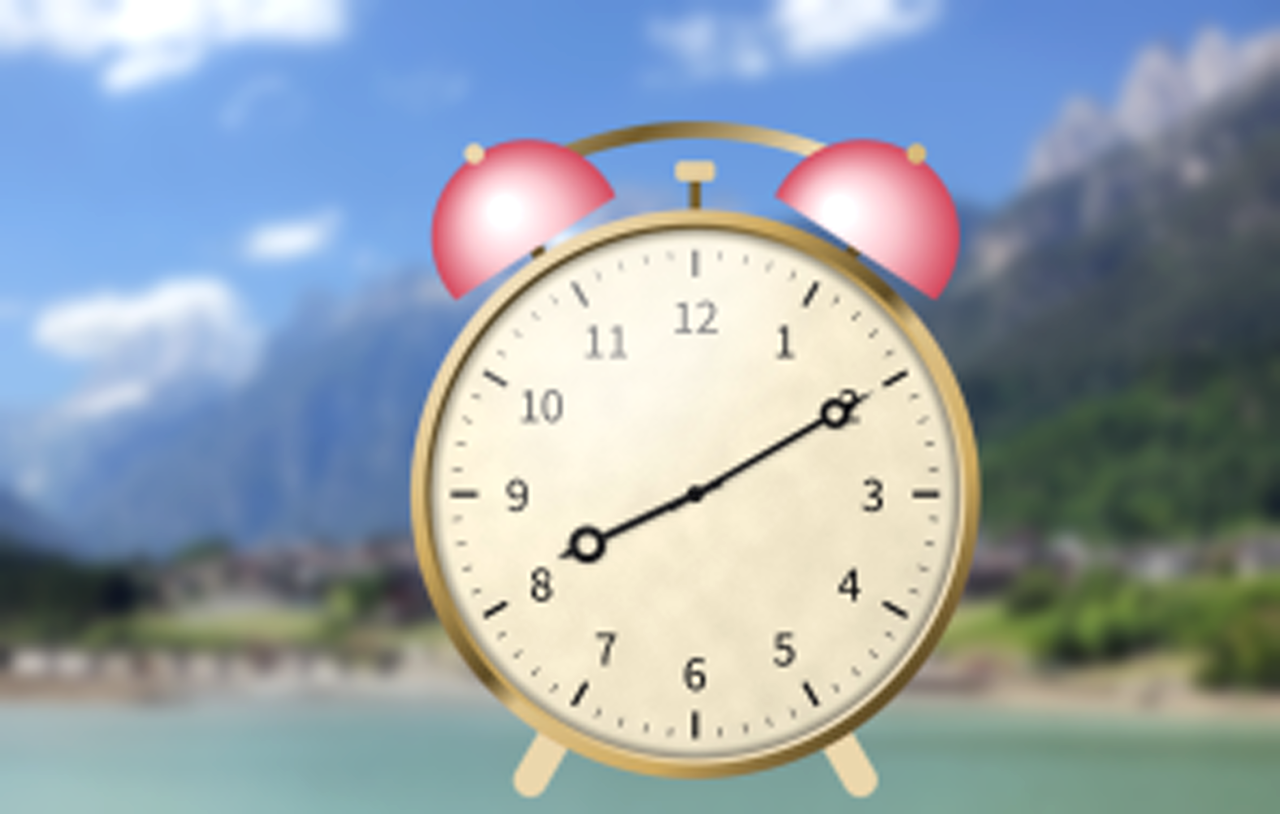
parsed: **8:10**
